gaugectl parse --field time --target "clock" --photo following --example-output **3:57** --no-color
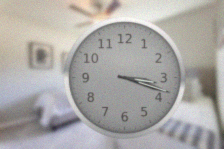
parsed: **3:18**
